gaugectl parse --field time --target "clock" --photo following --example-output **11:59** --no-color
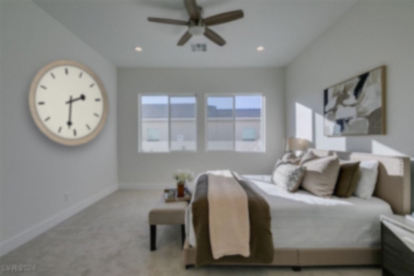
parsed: **2:32**
